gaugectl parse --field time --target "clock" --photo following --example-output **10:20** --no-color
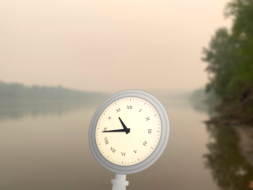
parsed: **10:44**
